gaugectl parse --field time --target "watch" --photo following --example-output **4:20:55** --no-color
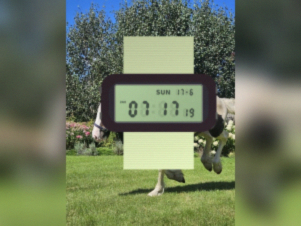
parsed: **7:17:19**
